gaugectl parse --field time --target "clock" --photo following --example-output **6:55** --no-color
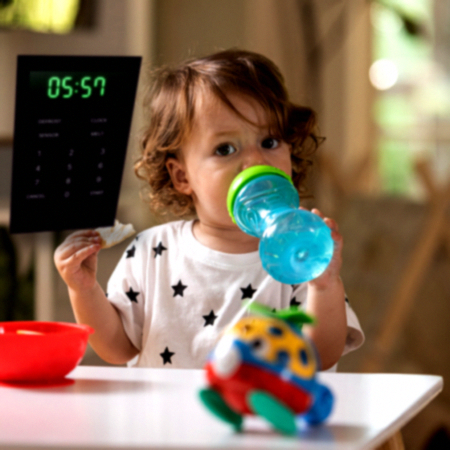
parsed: **5:57**
